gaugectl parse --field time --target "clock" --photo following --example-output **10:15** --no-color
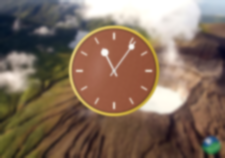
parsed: **11:06**
